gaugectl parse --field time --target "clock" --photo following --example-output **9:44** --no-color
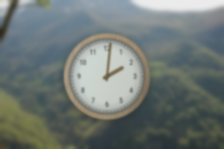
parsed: **2:01**
